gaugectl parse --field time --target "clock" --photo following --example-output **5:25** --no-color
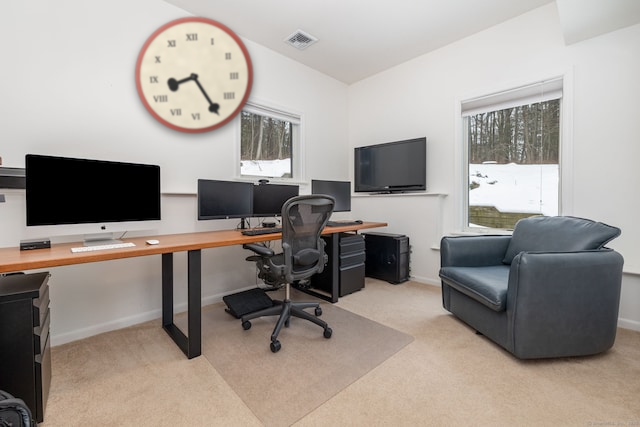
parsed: **8:25**
